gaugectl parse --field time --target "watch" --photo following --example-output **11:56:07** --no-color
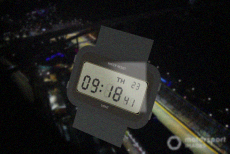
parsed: **9:18:41**
